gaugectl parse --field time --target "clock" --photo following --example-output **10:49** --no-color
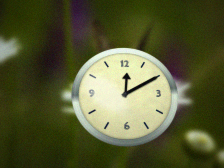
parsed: **12:10**
